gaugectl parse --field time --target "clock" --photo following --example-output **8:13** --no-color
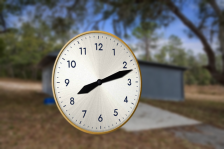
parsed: **8:12**
